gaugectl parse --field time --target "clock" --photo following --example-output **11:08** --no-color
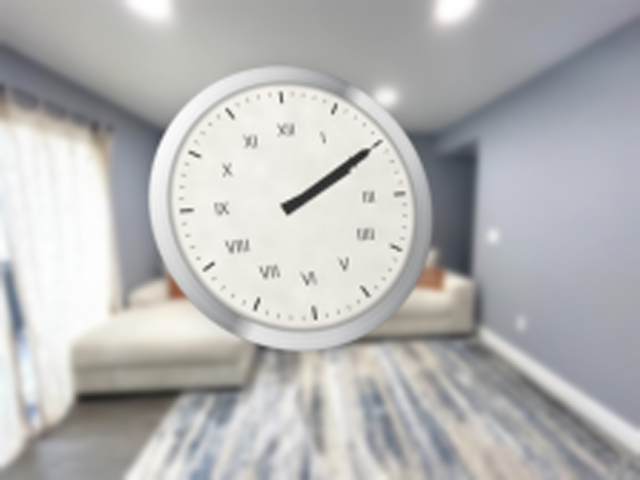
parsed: **2:10**
